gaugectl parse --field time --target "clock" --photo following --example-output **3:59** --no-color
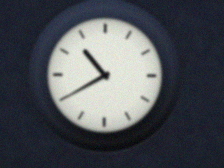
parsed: **10:40**
